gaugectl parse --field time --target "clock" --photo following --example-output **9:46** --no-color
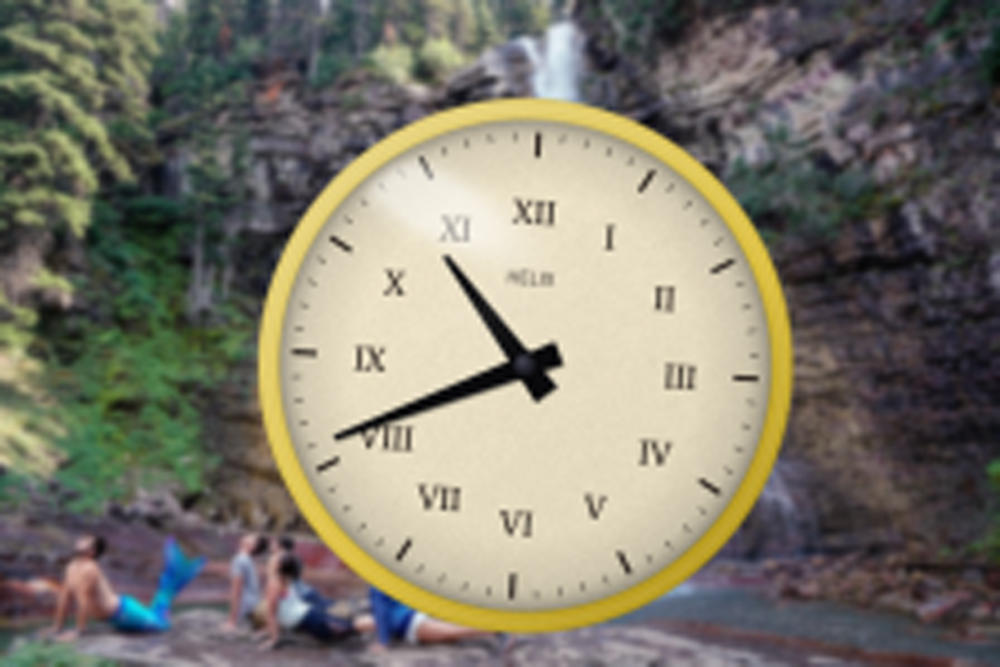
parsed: **10:41**
